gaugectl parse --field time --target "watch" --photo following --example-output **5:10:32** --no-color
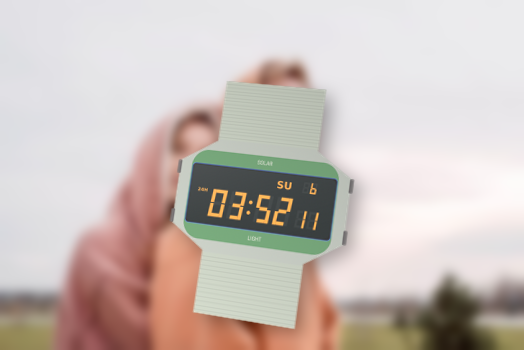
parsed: **3:52:11**
